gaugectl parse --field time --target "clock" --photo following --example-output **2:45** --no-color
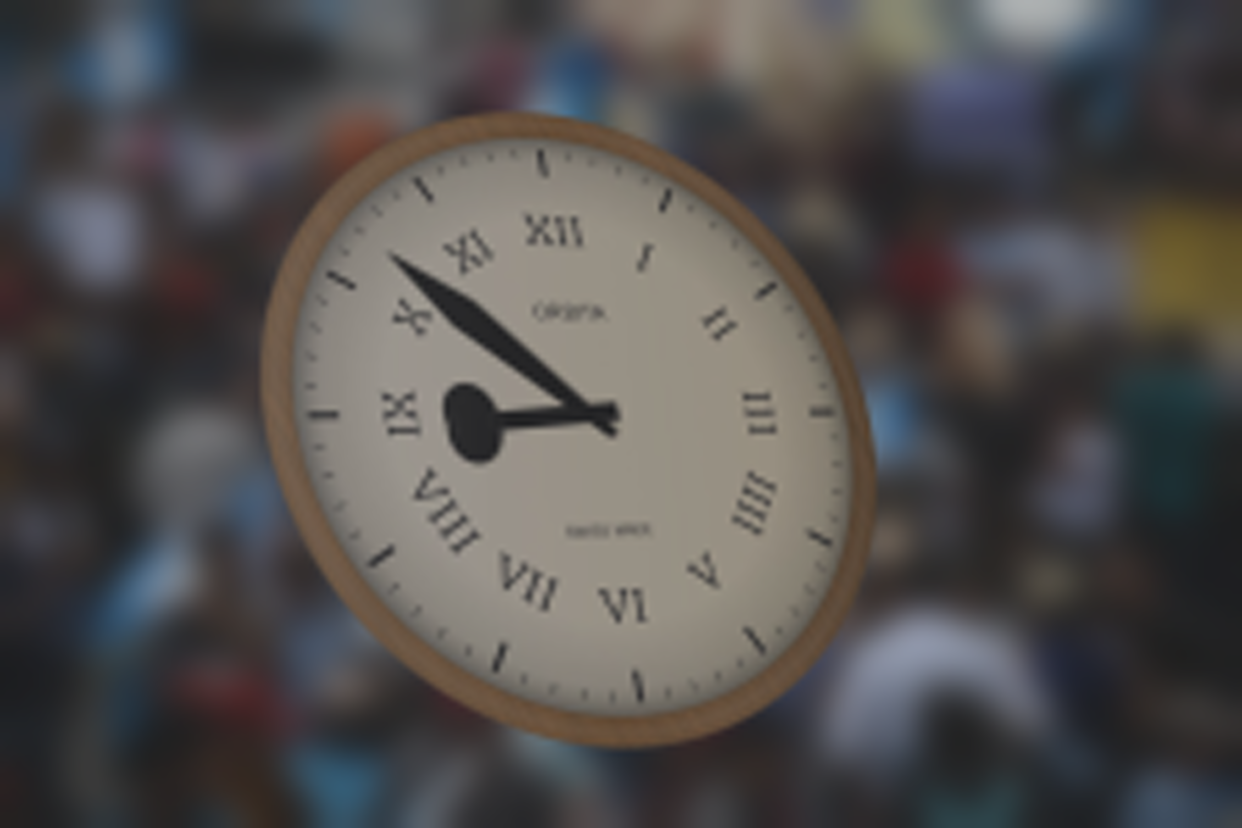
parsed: **8:52**
